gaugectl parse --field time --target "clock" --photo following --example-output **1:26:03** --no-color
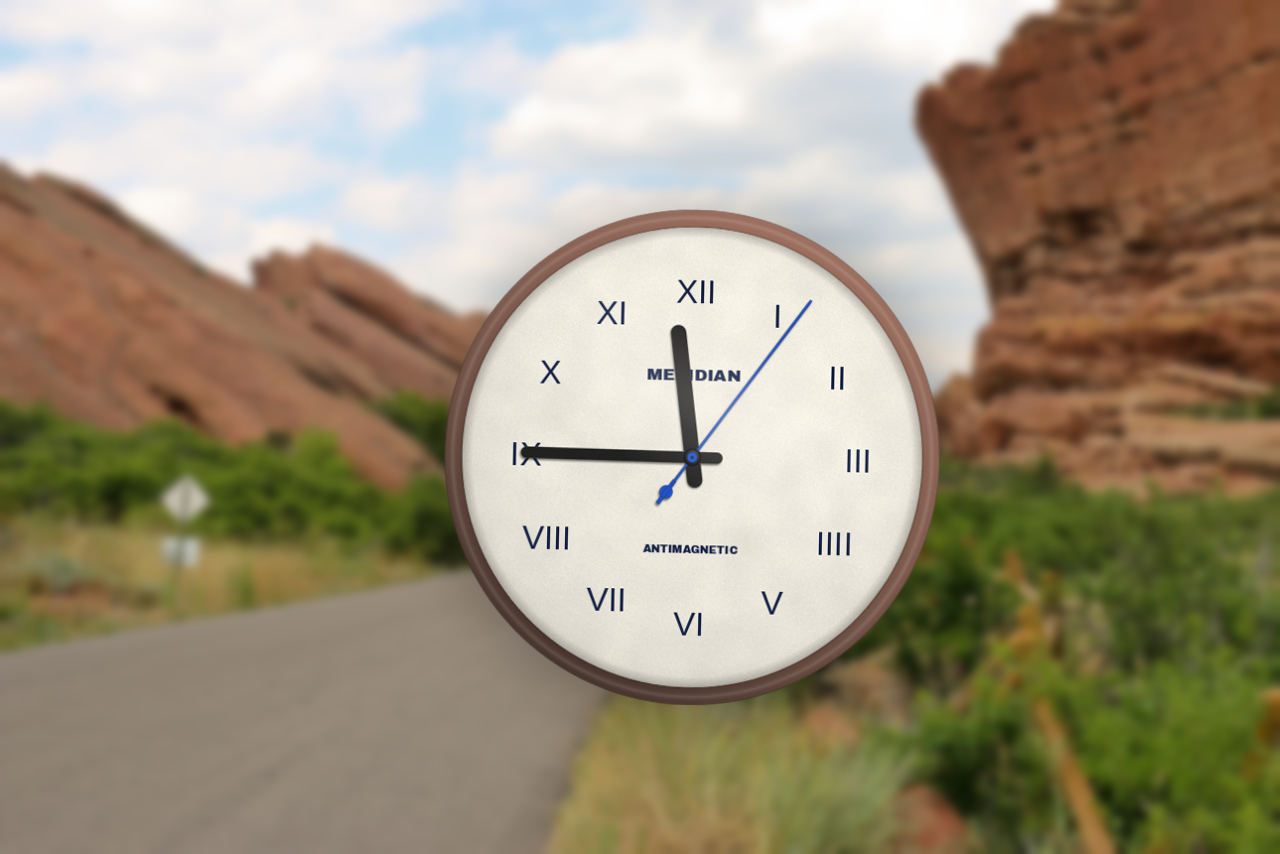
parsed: **11:45:06**
